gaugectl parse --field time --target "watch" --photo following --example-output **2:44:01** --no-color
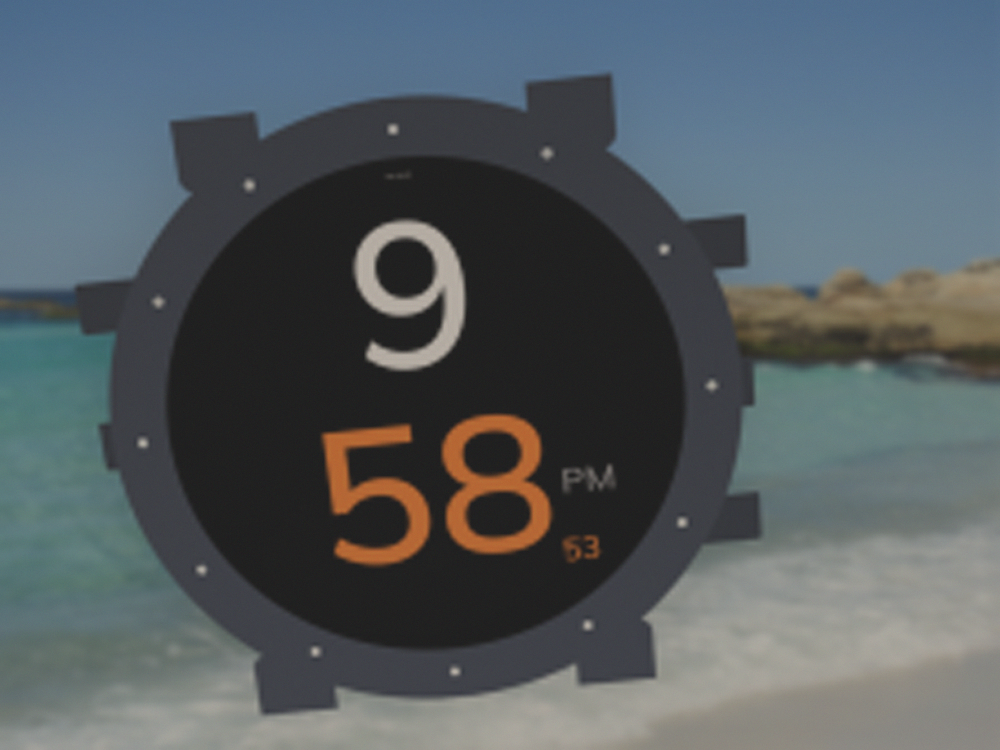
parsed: **9:58:53**
